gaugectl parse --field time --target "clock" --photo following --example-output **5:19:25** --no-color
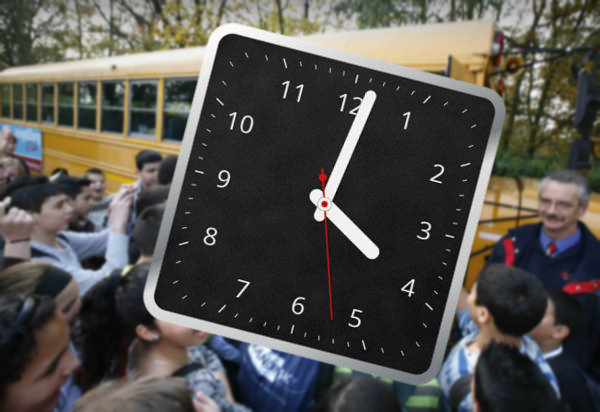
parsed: **4:01:27**
